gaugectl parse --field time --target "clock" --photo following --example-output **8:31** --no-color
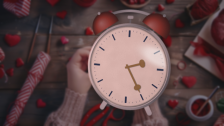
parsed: **2:25**
